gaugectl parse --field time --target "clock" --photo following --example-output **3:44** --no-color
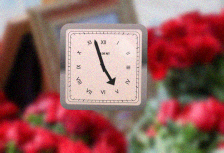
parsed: **4:57**
